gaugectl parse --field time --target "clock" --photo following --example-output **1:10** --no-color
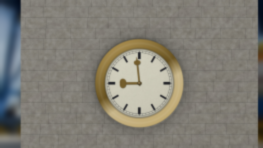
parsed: **8:59**
